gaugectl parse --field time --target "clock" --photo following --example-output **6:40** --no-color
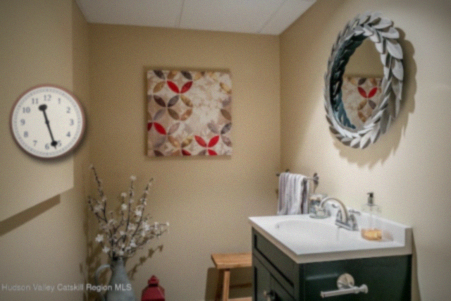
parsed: **11:27**
